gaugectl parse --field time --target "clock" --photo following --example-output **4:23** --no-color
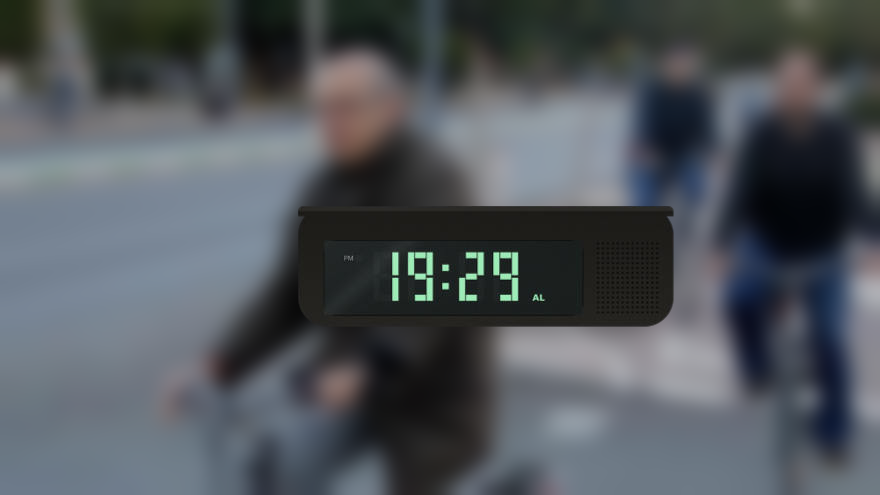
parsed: **19:29**
